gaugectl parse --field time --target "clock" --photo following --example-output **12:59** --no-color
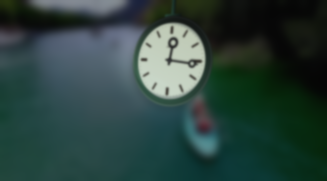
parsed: **12:16**
